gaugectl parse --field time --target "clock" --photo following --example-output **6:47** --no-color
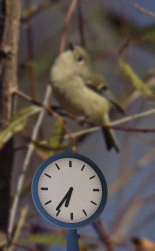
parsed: **6:36**
